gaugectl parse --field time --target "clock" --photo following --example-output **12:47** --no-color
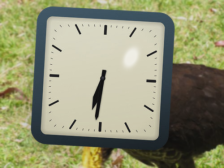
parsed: **6:31**
